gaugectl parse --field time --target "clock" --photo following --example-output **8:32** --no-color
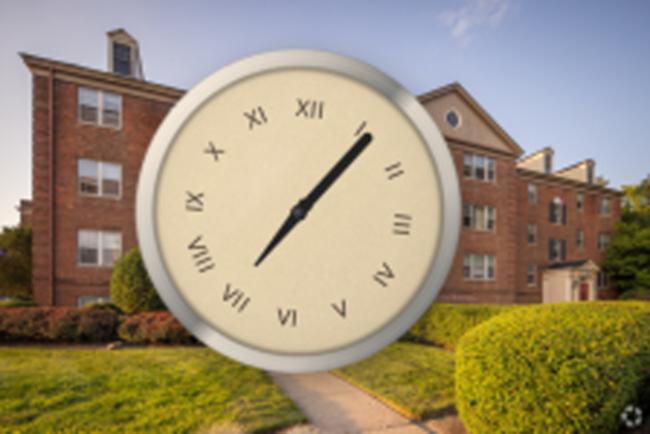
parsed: **7:06**
